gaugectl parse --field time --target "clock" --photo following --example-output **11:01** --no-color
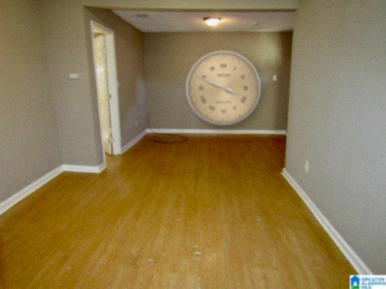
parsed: **3:49**
